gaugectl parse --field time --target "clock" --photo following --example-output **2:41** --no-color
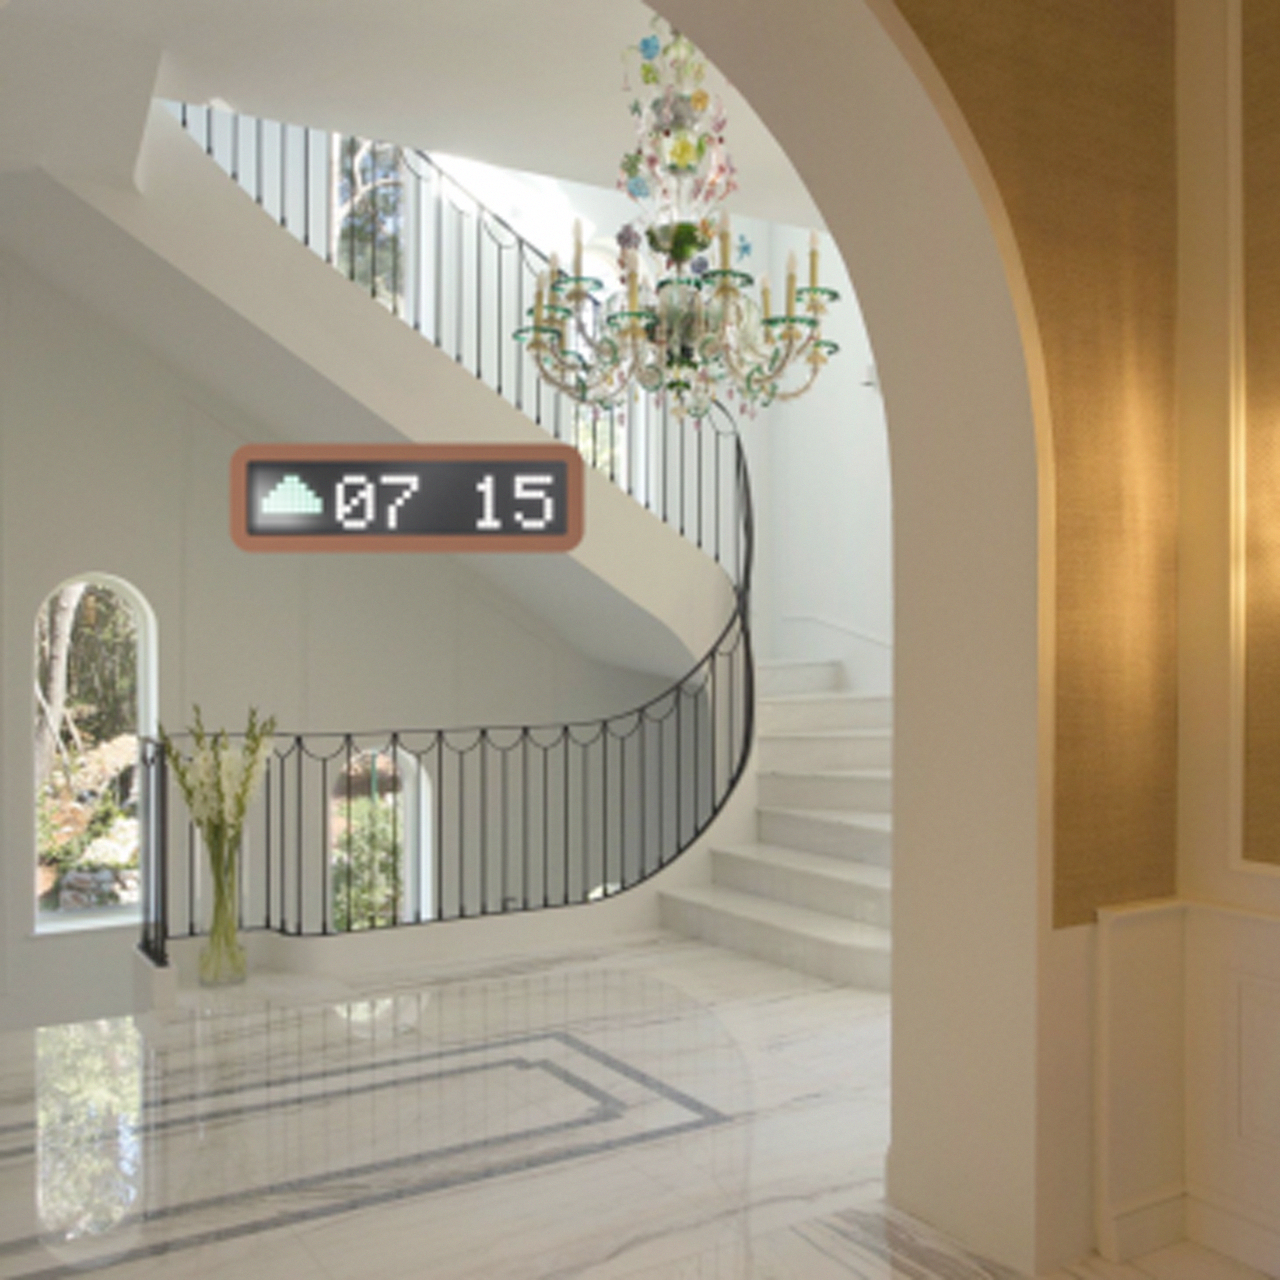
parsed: **7:15**
